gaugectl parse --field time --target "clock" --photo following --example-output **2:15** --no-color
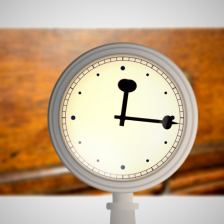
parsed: **12:16**
